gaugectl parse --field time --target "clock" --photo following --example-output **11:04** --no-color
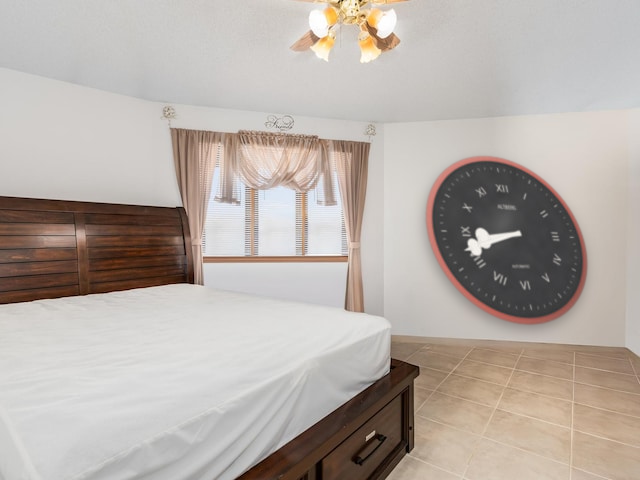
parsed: **8:42**
